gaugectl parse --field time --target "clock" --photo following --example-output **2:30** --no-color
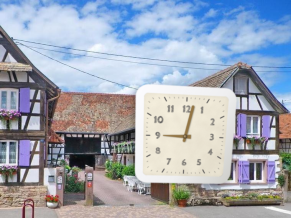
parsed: **9:02**
